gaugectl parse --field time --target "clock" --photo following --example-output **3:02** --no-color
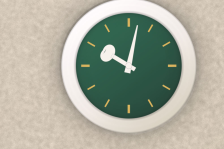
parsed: **10:02**
